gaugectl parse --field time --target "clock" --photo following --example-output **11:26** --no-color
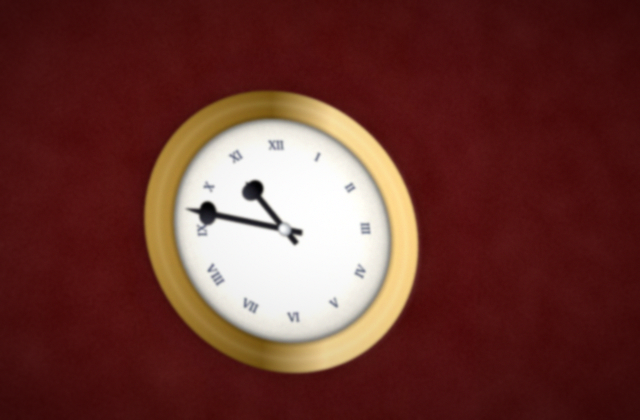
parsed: **10:47**
